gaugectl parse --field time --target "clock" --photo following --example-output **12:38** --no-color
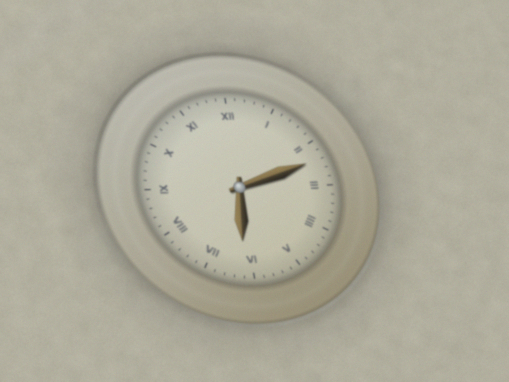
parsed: **6:12**
